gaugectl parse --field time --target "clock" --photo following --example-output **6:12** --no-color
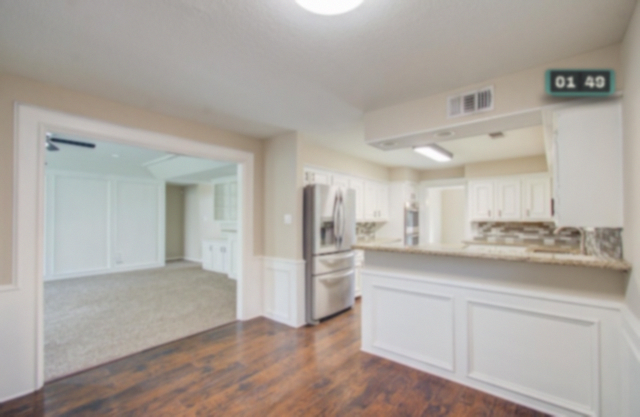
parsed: **1:49**
